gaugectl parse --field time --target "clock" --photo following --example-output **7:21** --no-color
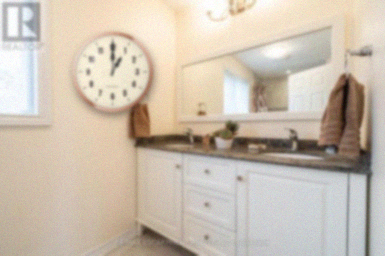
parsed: **1:00**
